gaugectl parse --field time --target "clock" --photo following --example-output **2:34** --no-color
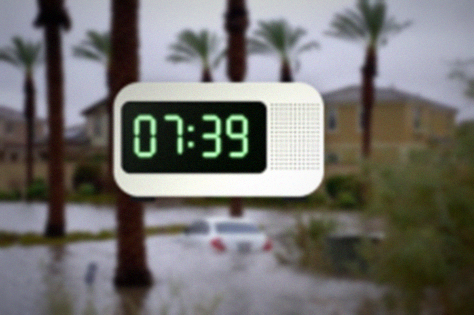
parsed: **7:39**
